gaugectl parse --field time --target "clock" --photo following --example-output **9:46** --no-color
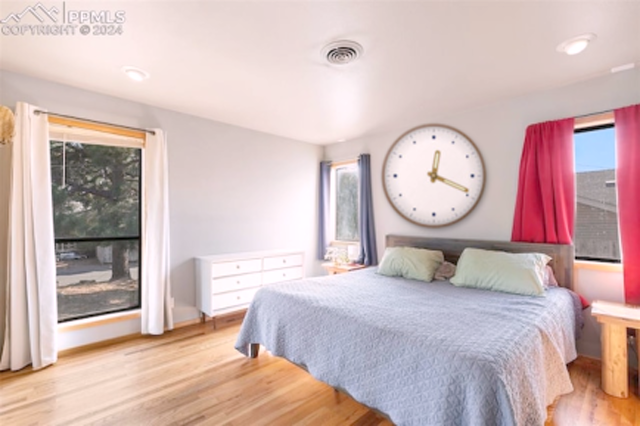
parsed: **12:19**
